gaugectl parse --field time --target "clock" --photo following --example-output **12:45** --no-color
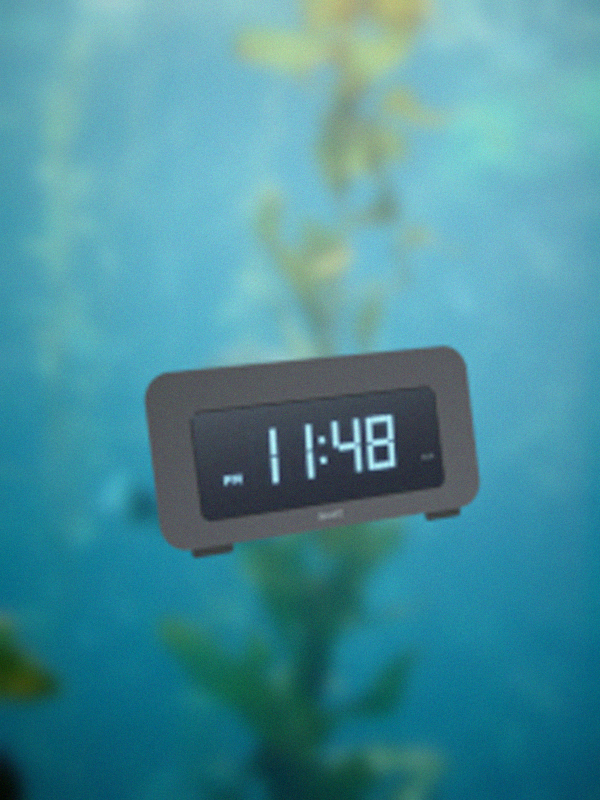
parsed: **11:48**
